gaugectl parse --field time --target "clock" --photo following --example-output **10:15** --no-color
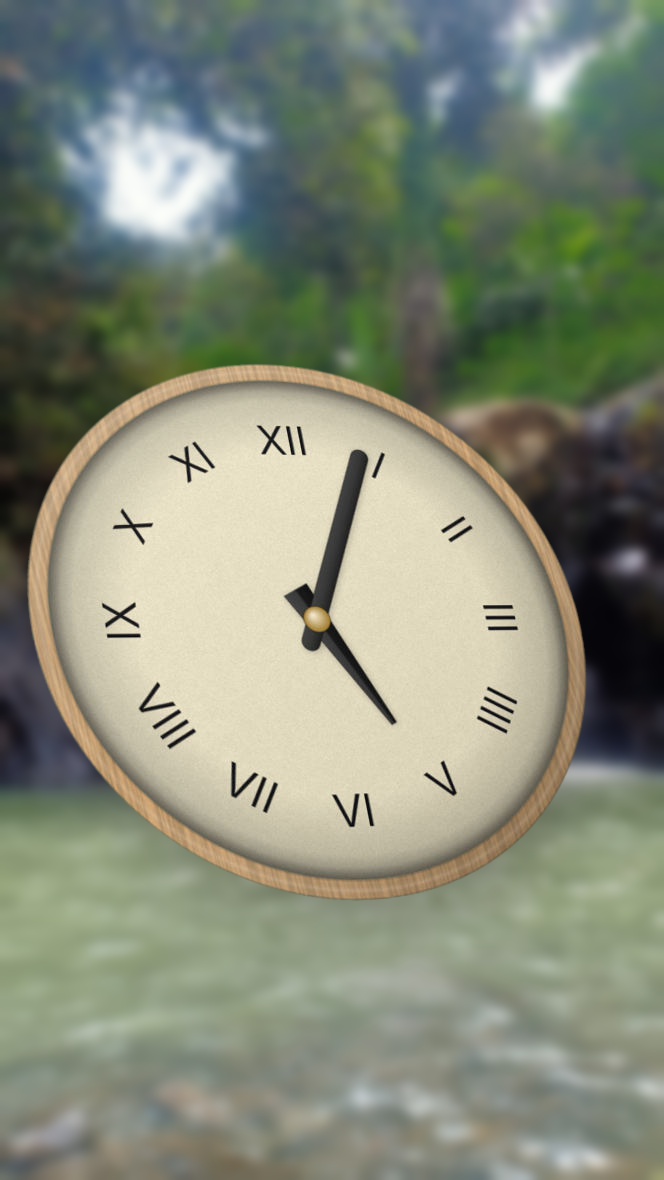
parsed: **5:04**
